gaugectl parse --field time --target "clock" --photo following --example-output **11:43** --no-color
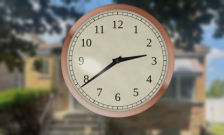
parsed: **2:39**
